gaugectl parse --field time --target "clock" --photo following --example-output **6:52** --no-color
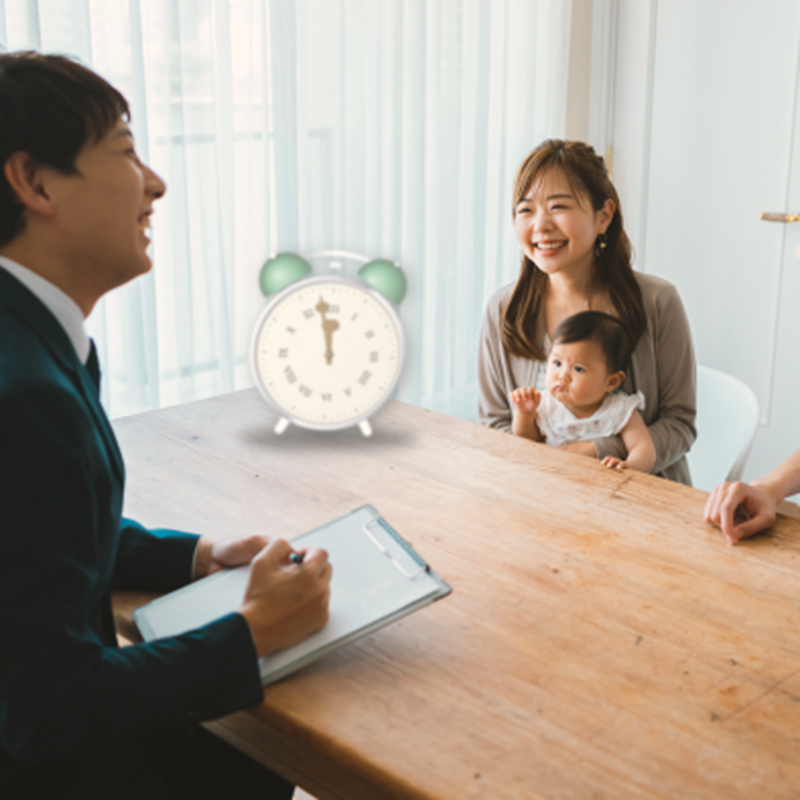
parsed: **11:58**
